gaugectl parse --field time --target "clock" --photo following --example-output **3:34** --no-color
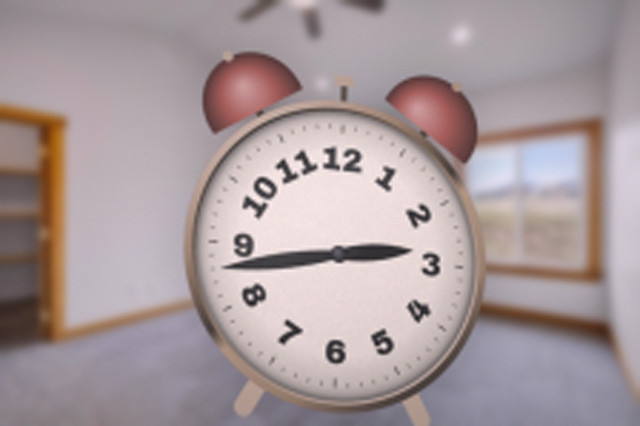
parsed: **2:43**
